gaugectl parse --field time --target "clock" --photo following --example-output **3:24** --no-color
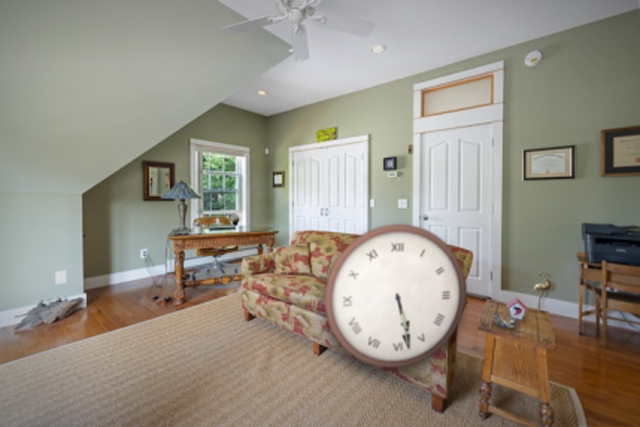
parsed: **5:28**
